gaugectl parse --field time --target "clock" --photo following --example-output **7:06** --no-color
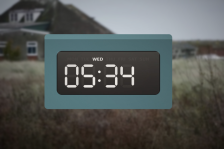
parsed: **5:34**
